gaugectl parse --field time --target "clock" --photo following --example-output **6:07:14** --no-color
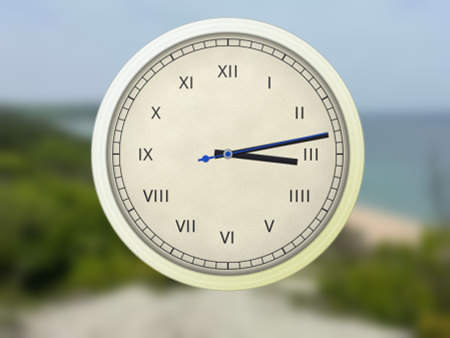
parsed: **3:13:13**
